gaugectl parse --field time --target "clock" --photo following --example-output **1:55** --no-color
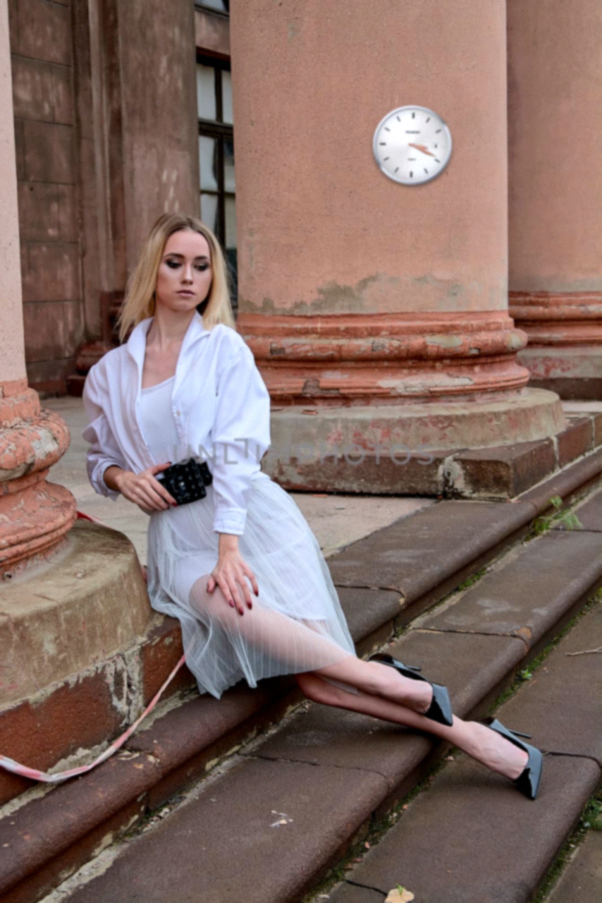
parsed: **3:19**
